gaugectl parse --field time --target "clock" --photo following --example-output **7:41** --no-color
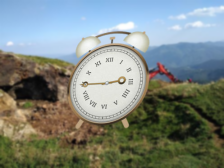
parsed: **2:45**
